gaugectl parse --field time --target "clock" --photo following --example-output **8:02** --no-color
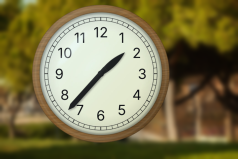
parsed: **1:37**
